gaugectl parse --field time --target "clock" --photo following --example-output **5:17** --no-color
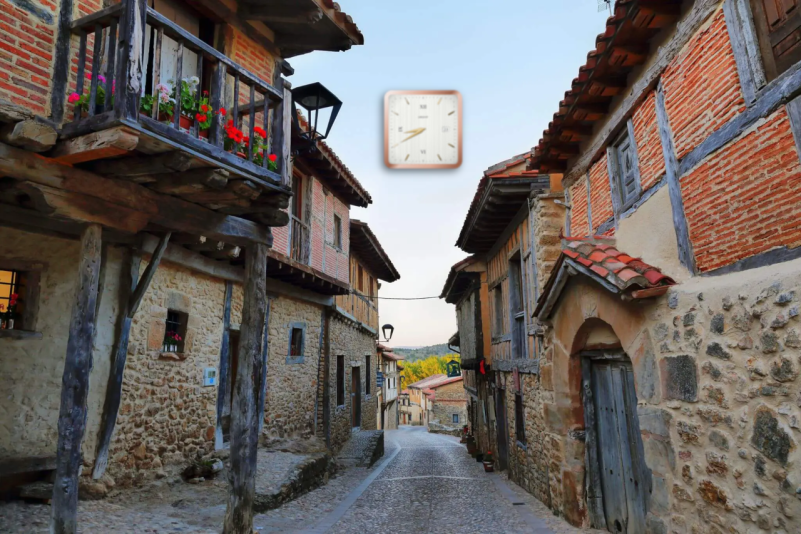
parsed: **8:40**
